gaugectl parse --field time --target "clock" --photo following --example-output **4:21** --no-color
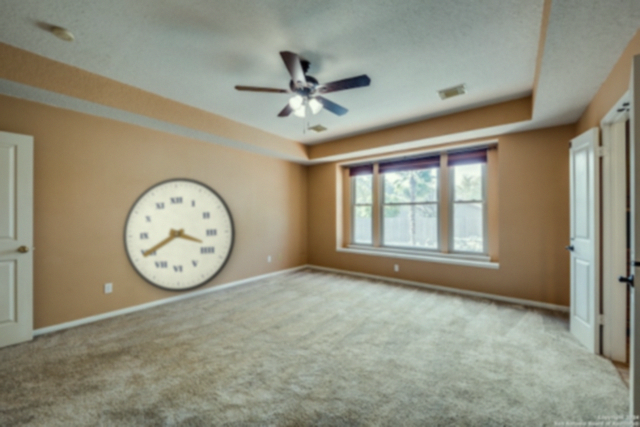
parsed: **3:40**
